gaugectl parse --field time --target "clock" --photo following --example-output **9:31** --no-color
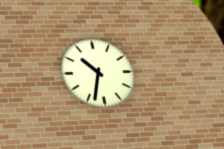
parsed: **10:33**
